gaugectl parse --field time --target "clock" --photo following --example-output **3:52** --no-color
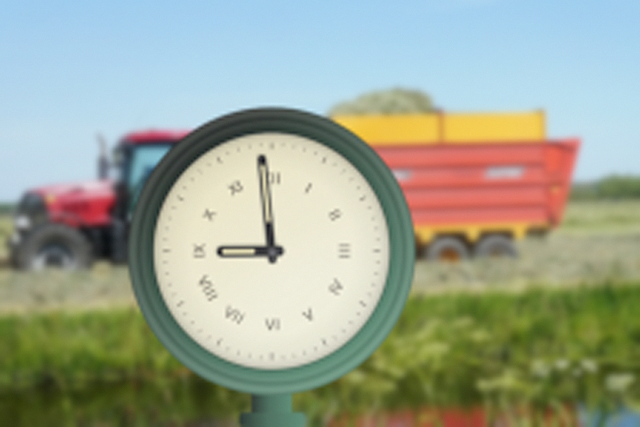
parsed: **8:59**
